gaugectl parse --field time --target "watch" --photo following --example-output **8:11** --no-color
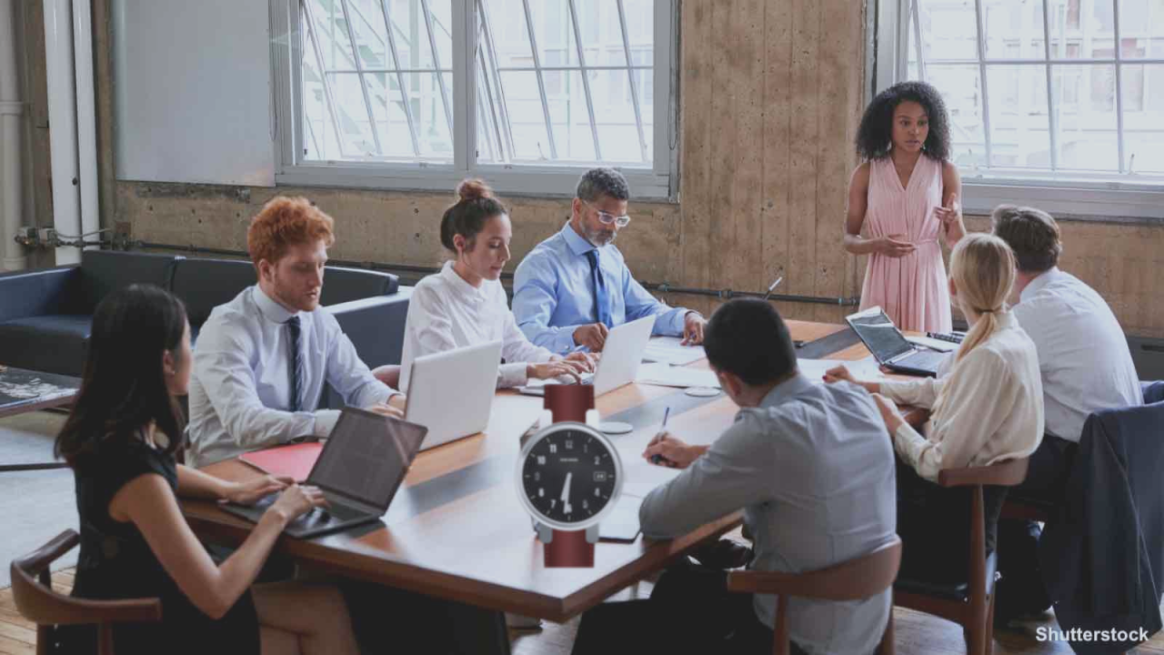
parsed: **6:31**
